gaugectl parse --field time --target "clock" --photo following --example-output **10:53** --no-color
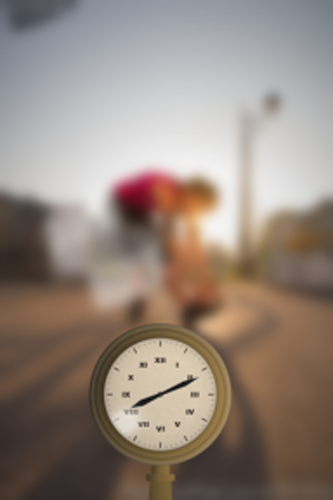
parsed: **8:11**
